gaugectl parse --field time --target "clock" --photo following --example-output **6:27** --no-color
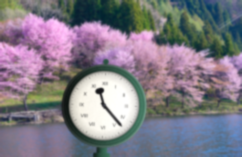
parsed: **11:23**
